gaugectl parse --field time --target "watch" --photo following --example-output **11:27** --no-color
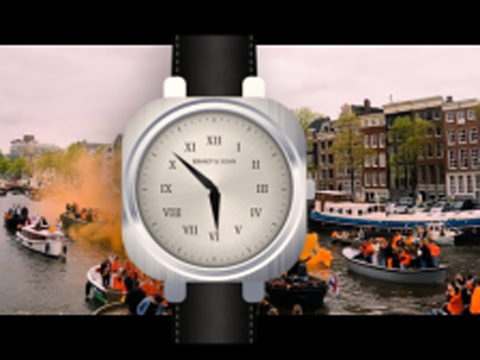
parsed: **5:52**
